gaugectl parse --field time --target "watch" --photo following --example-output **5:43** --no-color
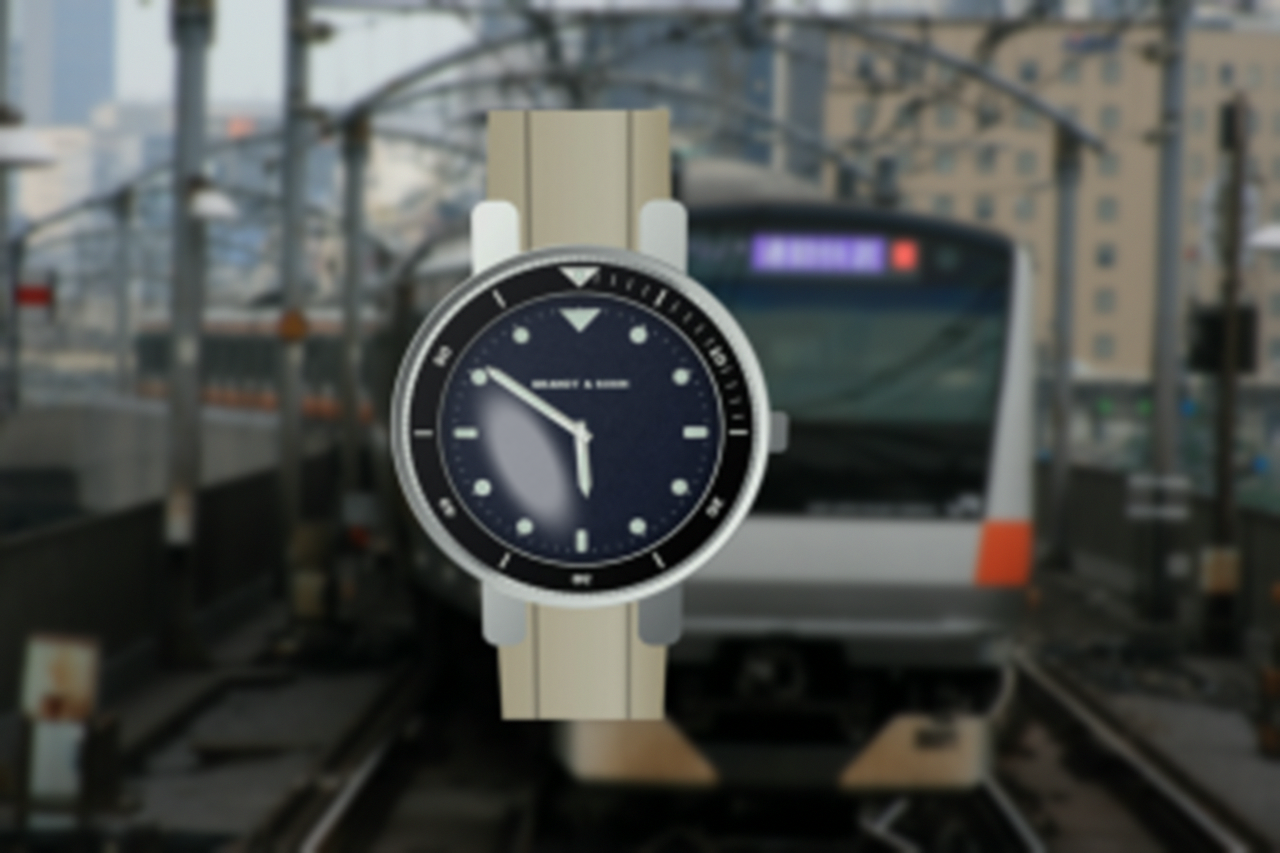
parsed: **5:51**
